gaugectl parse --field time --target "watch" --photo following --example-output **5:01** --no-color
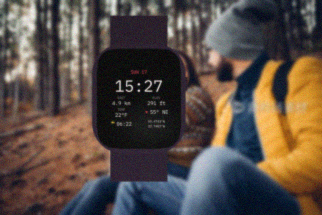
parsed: **15:27**
